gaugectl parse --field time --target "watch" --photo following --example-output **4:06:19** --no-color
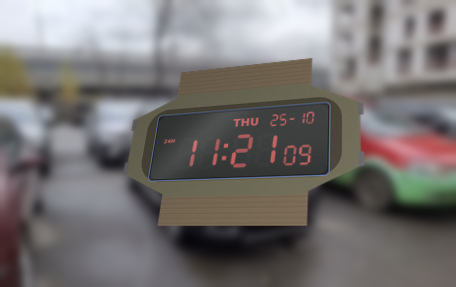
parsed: **11:21:09**
